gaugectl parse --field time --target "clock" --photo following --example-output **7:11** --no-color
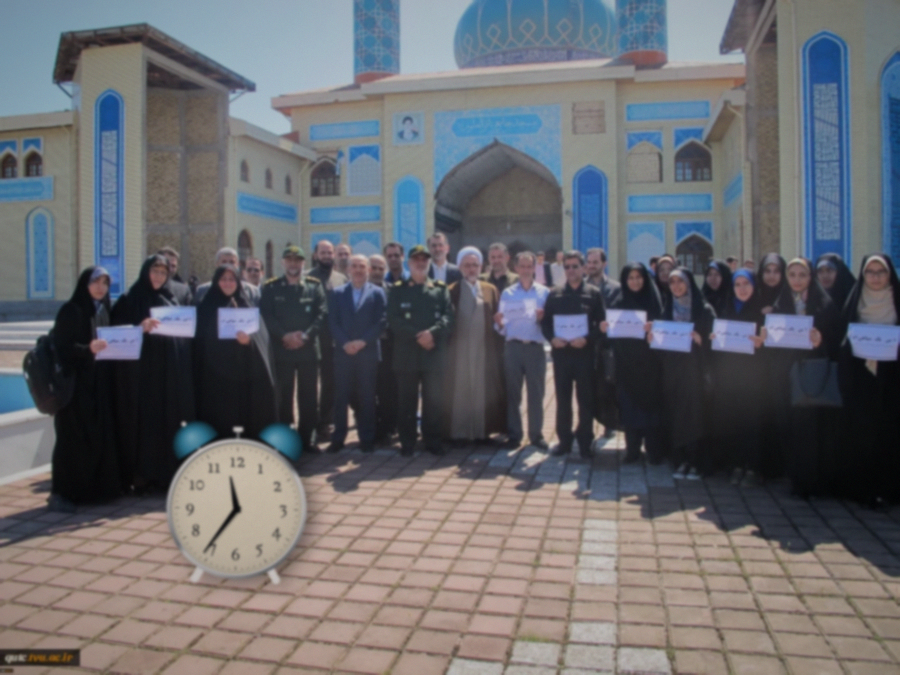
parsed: **11:36**
